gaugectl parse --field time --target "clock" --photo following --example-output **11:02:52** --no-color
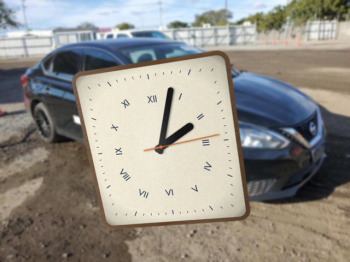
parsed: **2:03:14**
